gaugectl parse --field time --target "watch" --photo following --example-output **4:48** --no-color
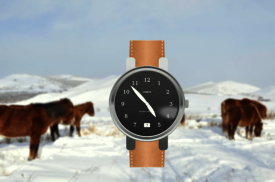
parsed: **4:53**
